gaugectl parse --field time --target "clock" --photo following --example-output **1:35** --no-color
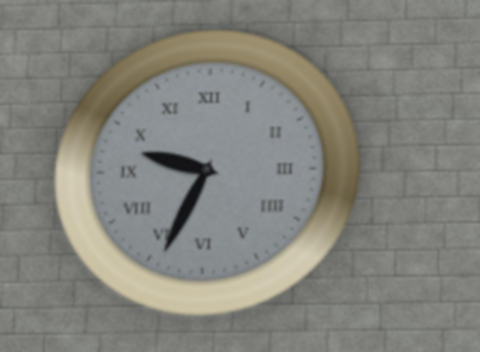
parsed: **9:34**
